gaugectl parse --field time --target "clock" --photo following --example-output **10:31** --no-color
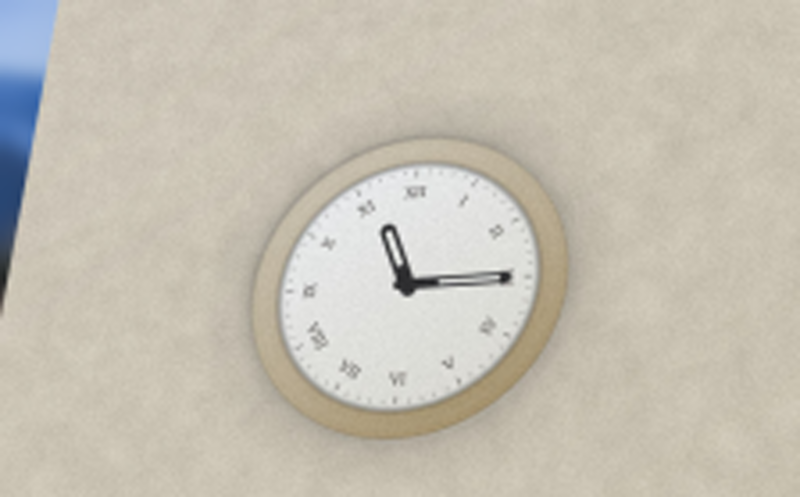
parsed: **11:15**
